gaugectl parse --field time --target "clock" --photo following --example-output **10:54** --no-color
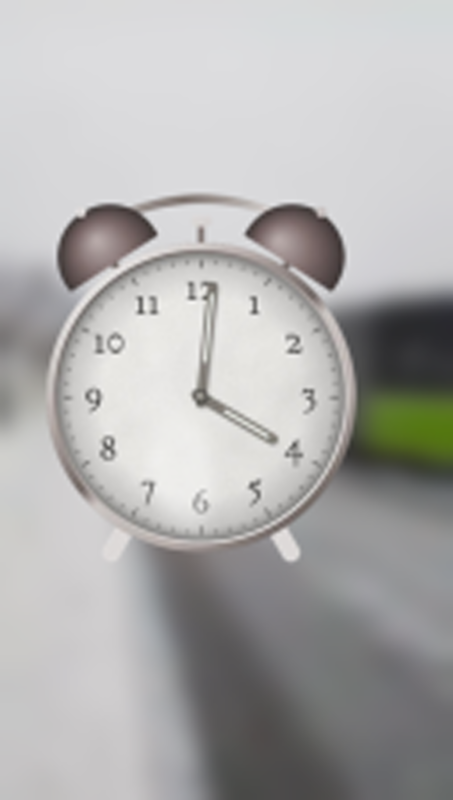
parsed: **4:01**
